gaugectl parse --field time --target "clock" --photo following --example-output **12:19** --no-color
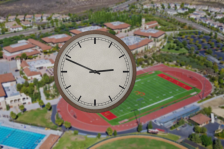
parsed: **2:49**
